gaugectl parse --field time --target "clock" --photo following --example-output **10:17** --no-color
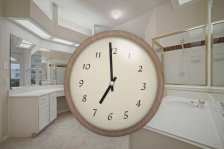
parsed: **6:59**
